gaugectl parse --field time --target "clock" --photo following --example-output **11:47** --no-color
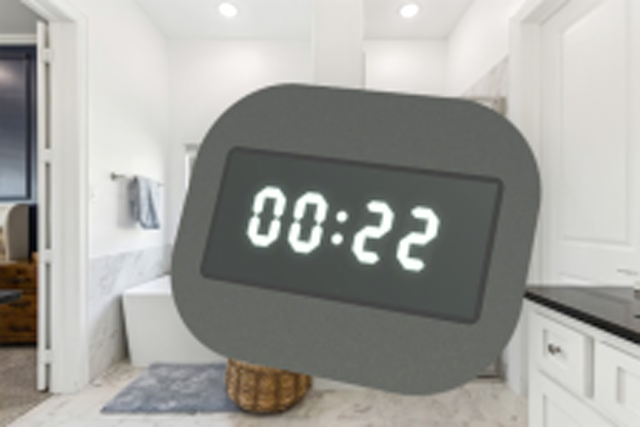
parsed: **0:22**
